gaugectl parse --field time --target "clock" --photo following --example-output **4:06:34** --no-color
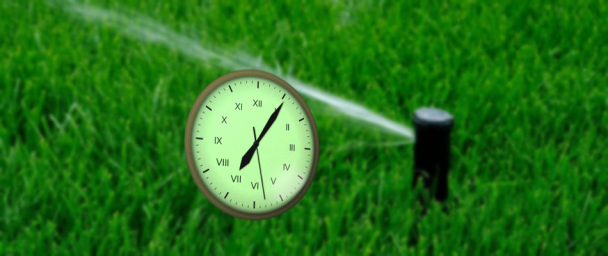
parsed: **7:05:28**
